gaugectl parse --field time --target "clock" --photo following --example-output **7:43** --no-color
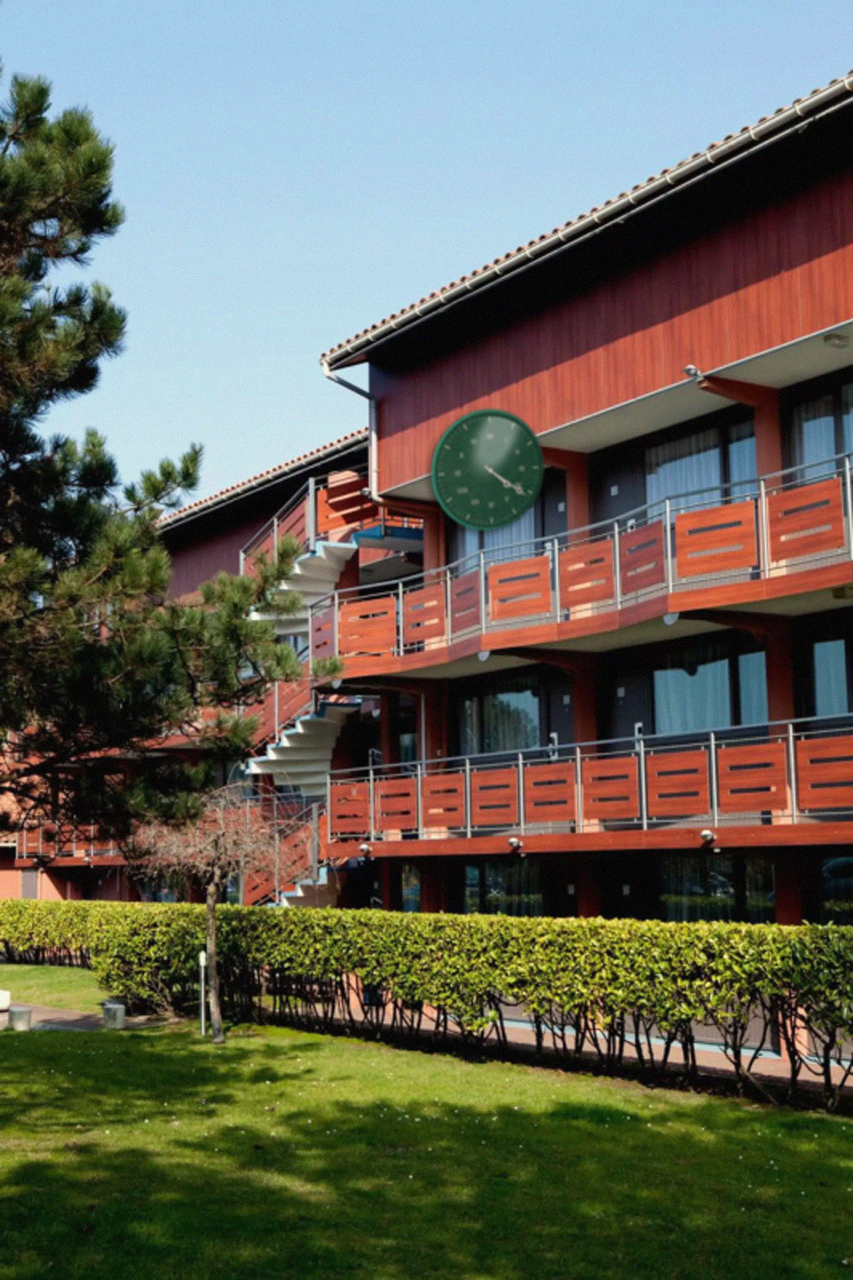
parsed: **4:21**
